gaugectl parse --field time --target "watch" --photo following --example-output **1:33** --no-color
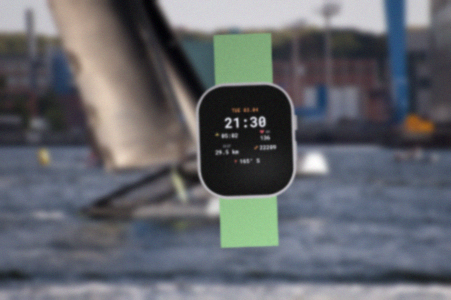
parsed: **21:30**
